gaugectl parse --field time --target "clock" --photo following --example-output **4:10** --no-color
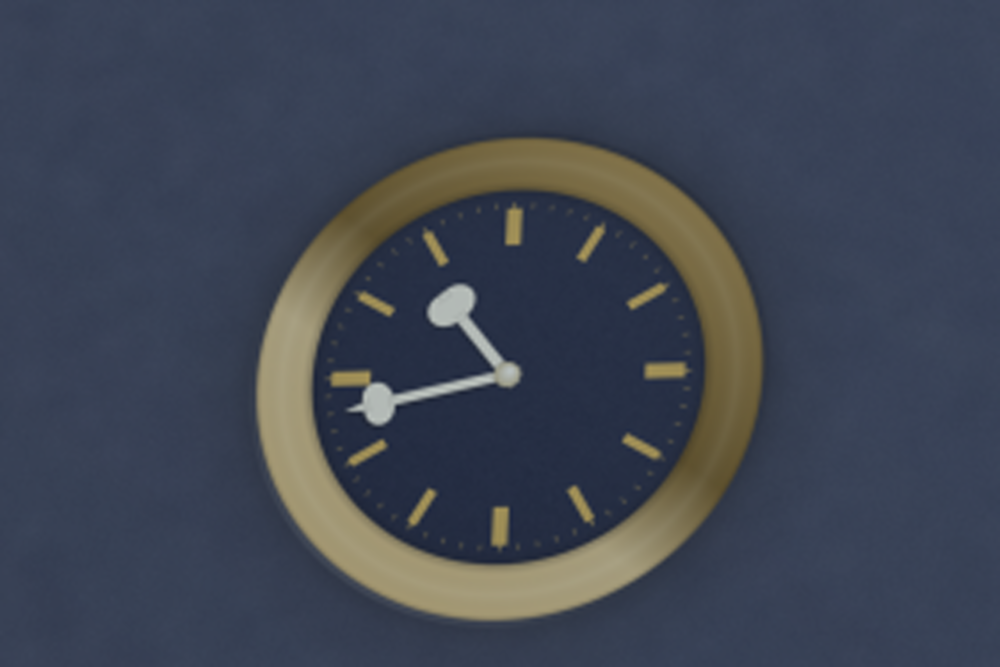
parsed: **10:43**
